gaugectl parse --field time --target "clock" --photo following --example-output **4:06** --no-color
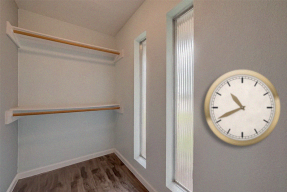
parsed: **10:41**
